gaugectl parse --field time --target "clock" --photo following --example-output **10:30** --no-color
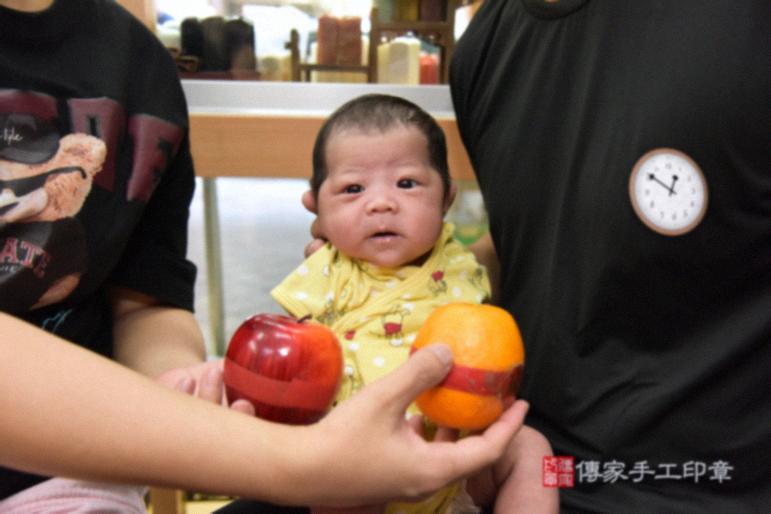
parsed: **12:51**
